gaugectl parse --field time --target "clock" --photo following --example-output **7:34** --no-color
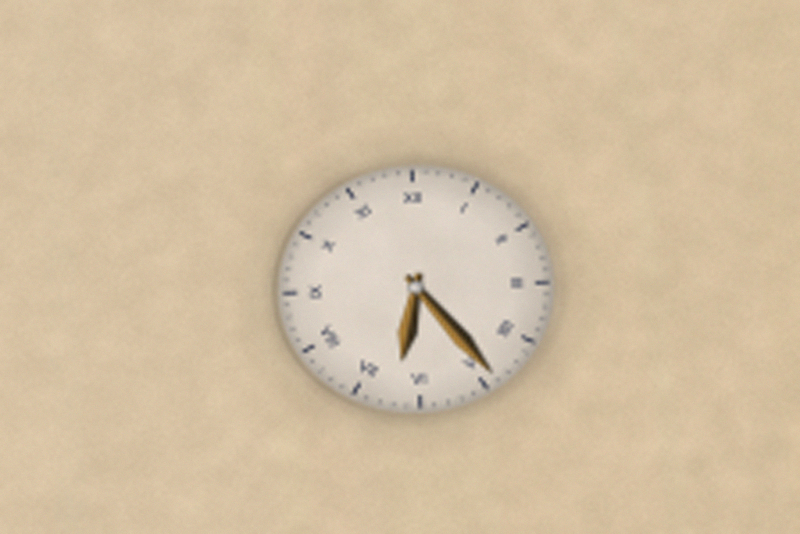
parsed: **6:24**
